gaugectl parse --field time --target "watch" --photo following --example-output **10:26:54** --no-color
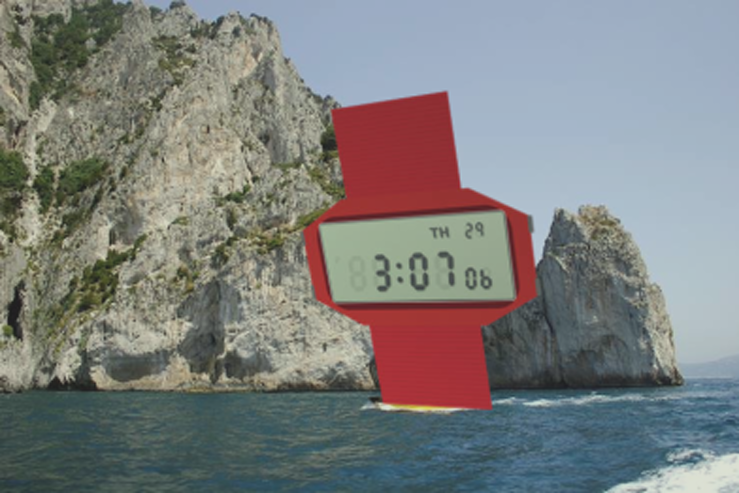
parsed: **3:07:06**
